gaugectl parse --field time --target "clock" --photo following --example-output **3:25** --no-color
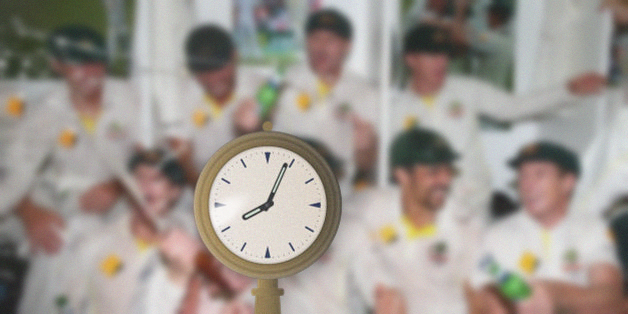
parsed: **8:04**
